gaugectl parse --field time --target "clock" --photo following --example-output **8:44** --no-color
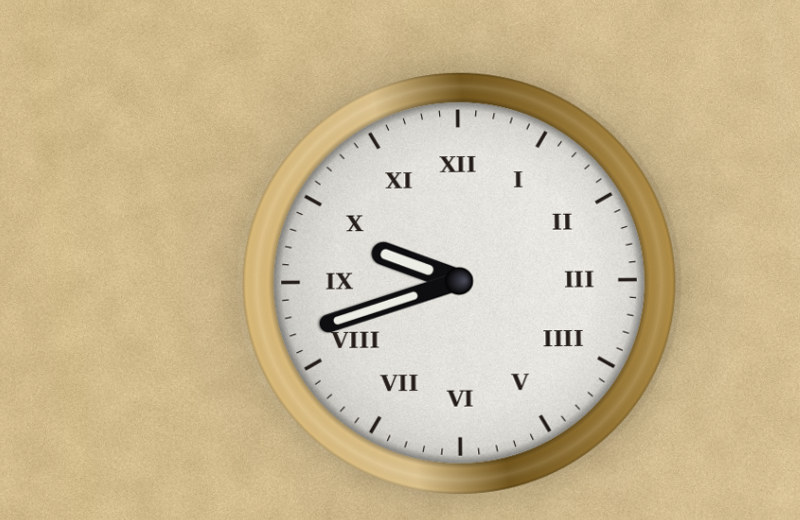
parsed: **9:42**
